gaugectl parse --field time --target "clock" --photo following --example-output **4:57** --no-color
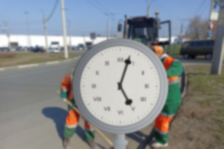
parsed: **5:03**
